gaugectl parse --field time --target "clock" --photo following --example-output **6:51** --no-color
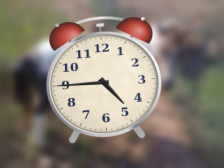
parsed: **4:45**
